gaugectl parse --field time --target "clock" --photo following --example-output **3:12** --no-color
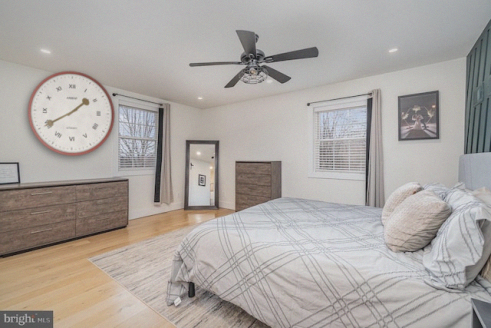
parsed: **1:40**
